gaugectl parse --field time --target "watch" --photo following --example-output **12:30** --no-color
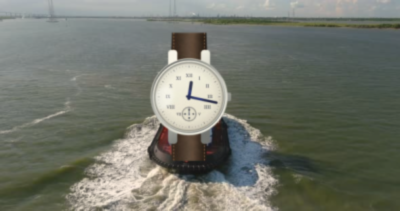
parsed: **12:17**
